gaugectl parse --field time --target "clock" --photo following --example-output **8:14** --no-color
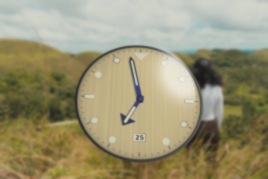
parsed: **6:58**
